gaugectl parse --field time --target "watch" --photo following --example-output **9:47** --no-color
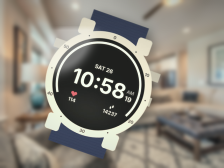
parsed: **10:58**
